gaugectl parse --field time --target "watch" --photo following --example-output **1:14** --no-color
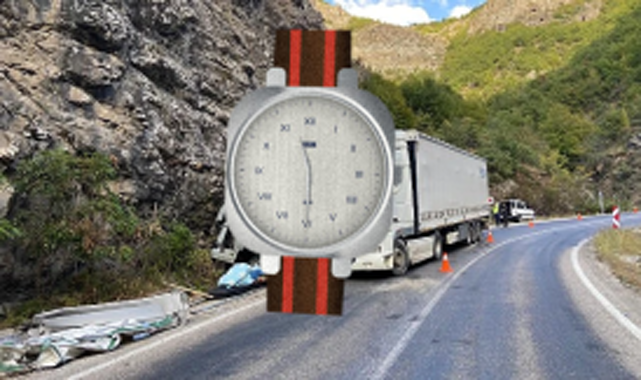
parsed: **11:30**
